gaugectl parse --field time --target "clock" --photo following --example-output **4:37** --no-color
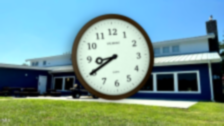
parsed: **8:40**
